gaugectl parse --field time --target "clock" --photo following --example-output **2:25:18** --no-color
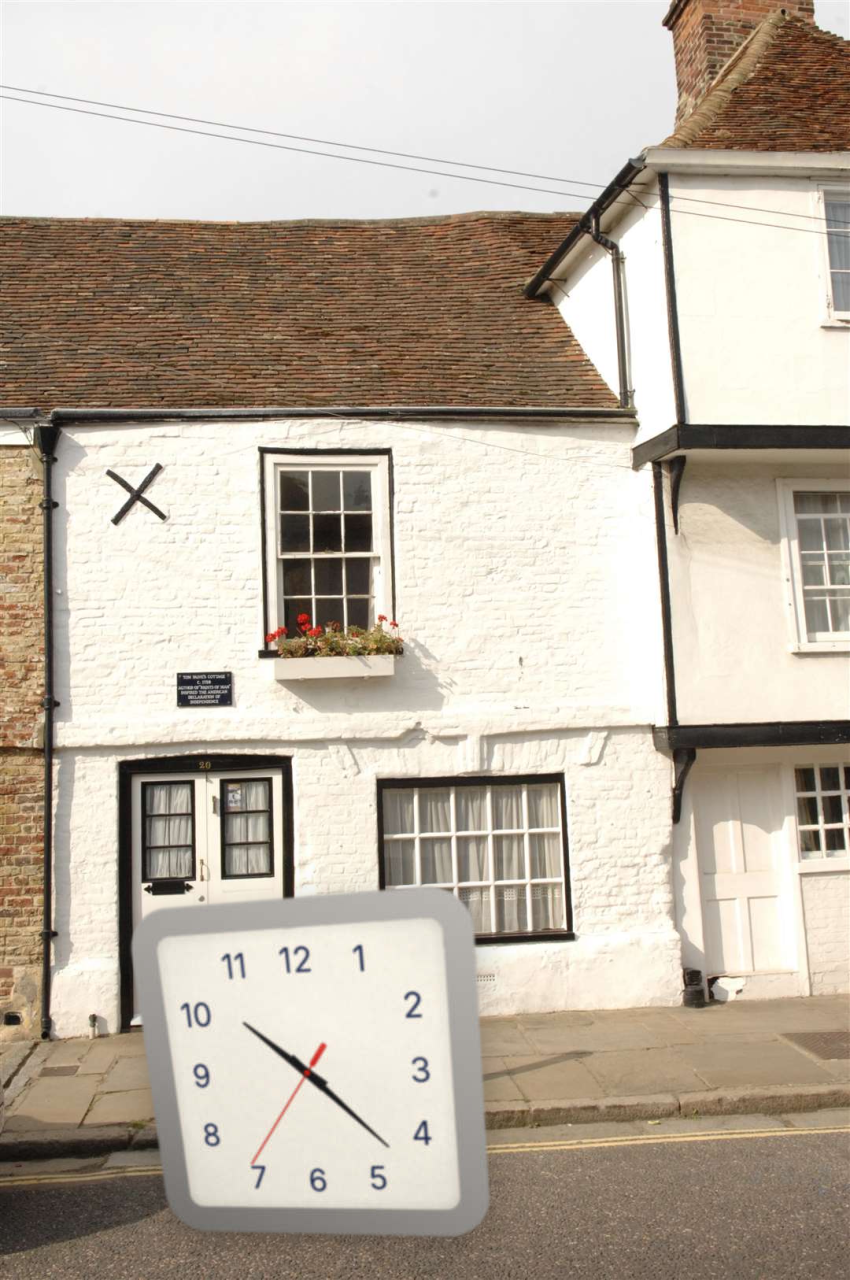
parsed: **10:22:36**
